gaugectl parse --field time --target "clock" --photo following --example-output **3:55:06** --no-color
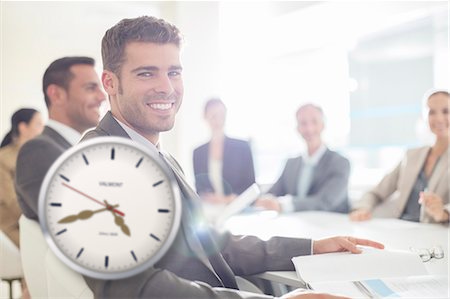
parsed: **4:41:49**
